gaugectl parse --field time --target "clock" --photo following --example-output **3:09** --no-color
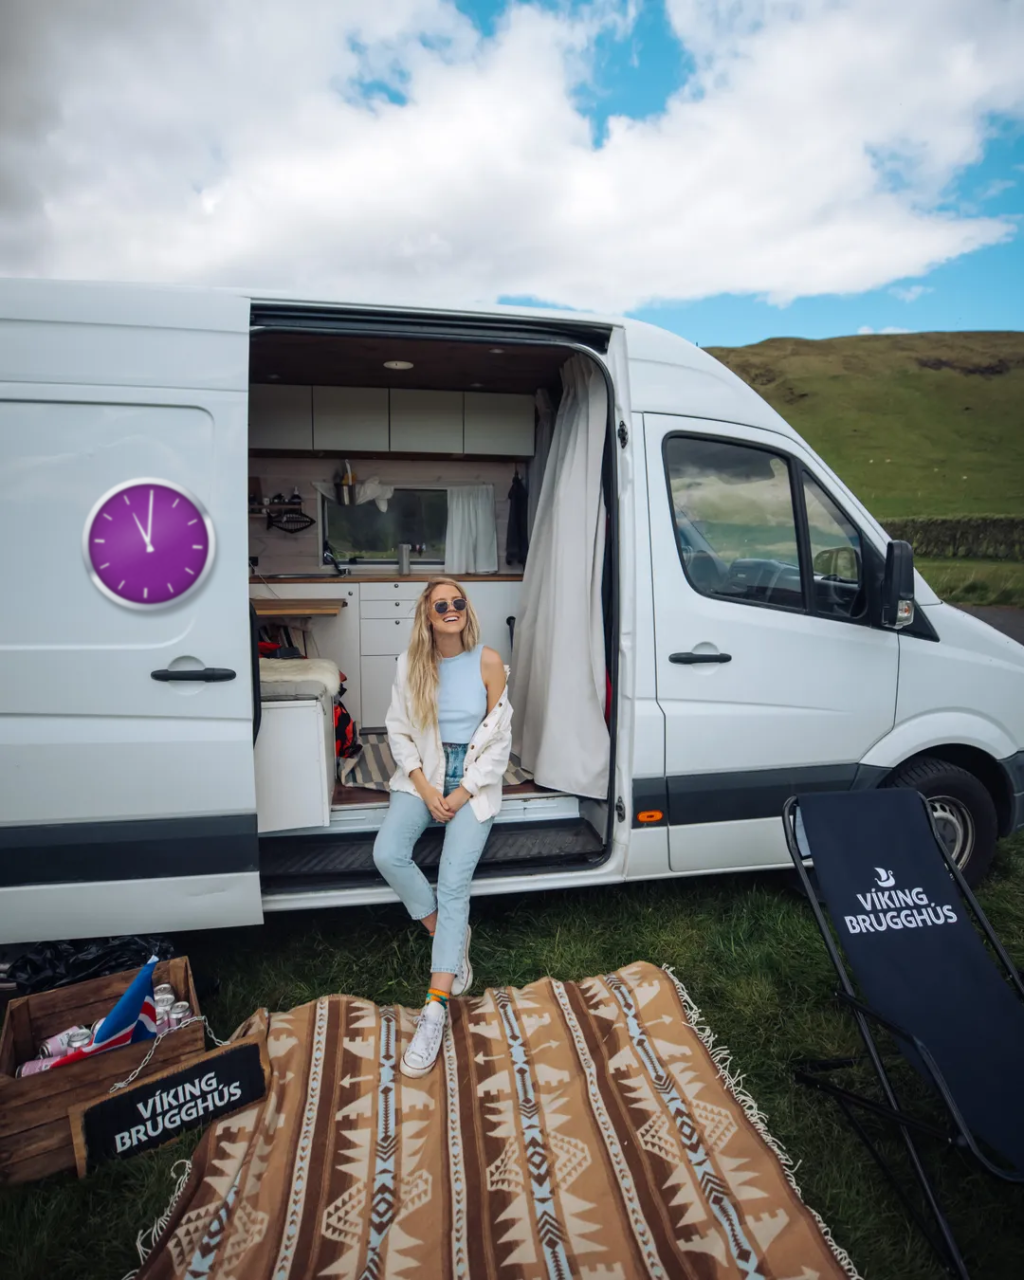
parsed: **11:00**
